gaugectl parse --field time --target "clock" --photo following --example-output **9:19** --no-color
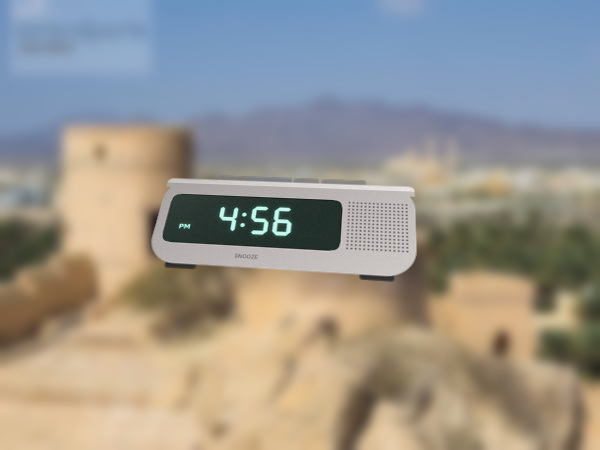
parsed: **4:56**
